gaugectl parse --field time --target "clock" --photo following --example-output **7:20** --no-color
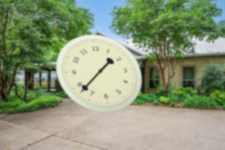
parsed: **1:38**
